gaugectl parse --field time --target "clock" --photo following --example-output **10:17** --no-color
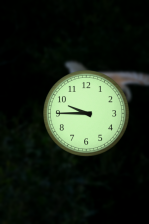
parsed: **9:45**
